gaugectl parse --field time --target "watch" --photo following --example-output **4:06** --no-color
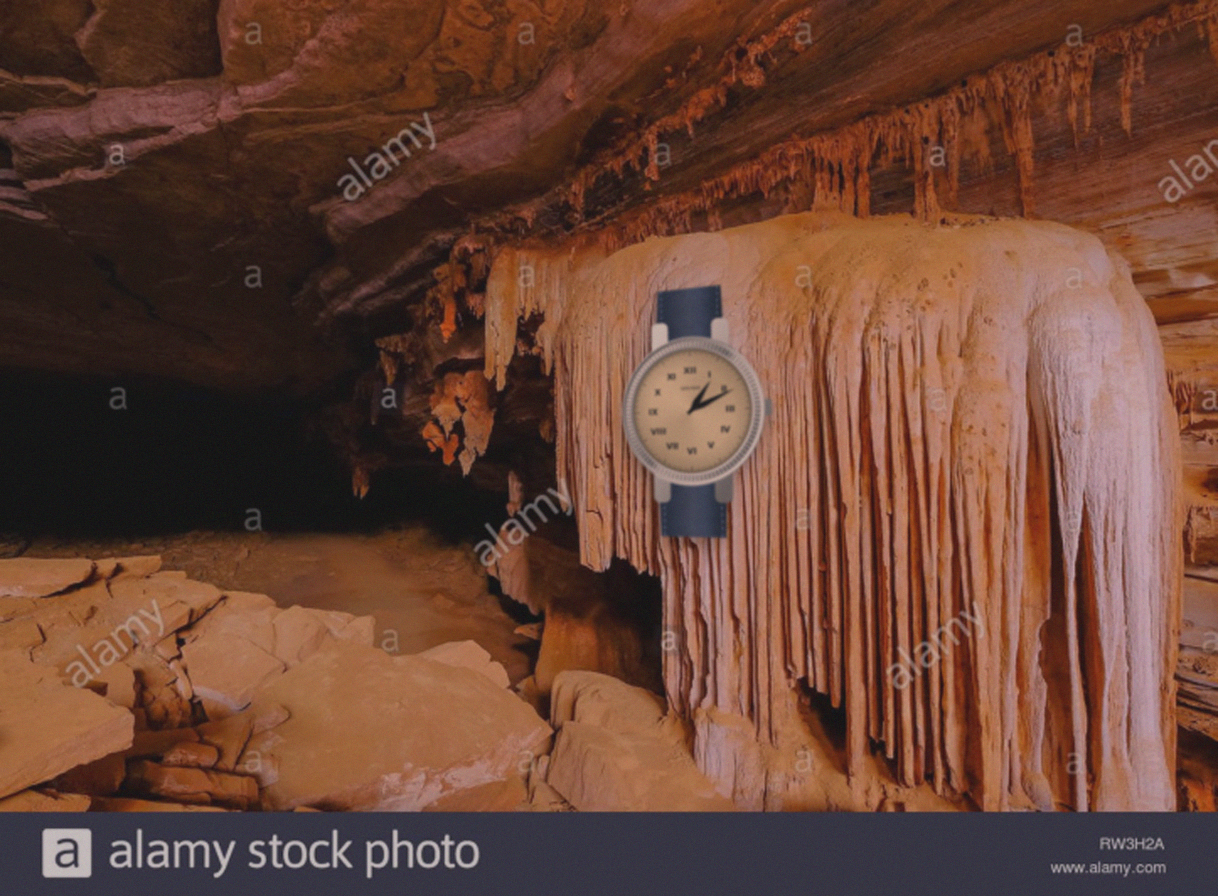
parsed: **1:11**
